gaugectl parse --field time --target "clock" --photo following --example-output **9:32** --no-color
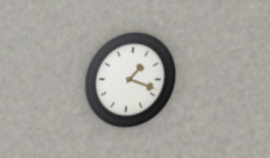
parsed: **1:18**
